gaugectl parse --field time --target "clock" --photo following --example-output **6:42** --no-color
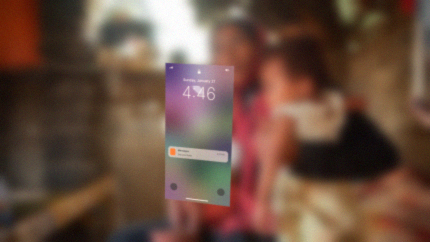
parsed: **4:46**
